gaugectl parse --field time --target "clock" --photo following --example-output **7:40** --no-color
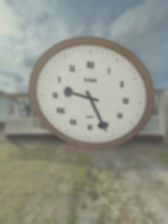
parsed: **9:26**
